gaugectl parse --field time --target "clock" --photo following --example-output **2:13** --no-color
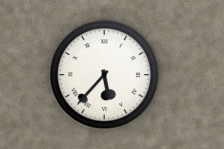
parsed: **5:37**
